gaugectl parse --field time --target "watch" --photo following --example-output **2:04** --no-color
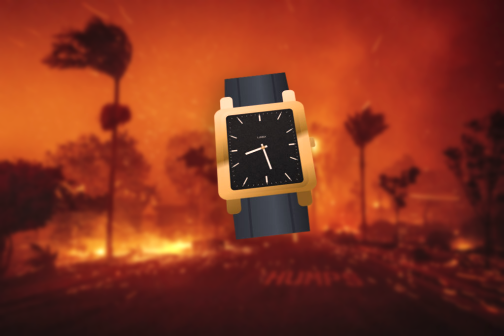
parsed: **8:28**
